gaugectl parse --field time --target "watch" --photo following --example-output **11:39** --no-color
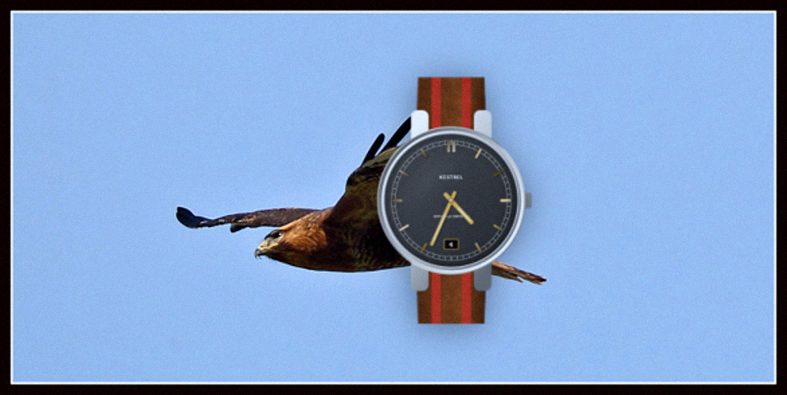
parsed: **4:34**
